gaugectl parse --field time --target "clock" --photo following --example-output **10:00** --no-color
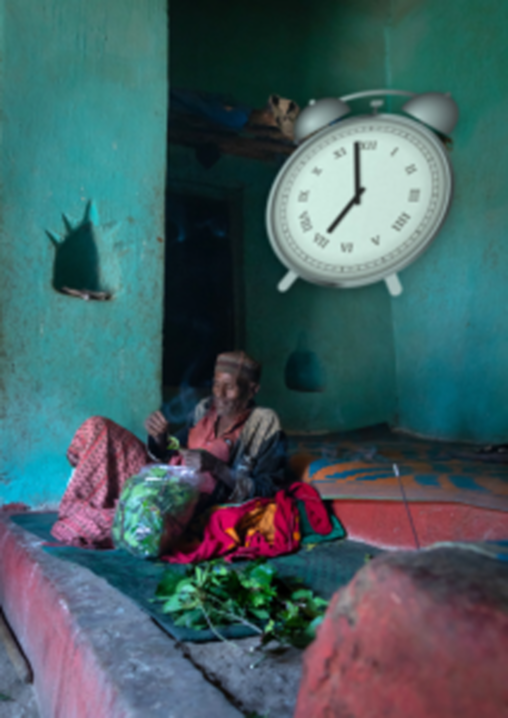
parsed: **6:58**
